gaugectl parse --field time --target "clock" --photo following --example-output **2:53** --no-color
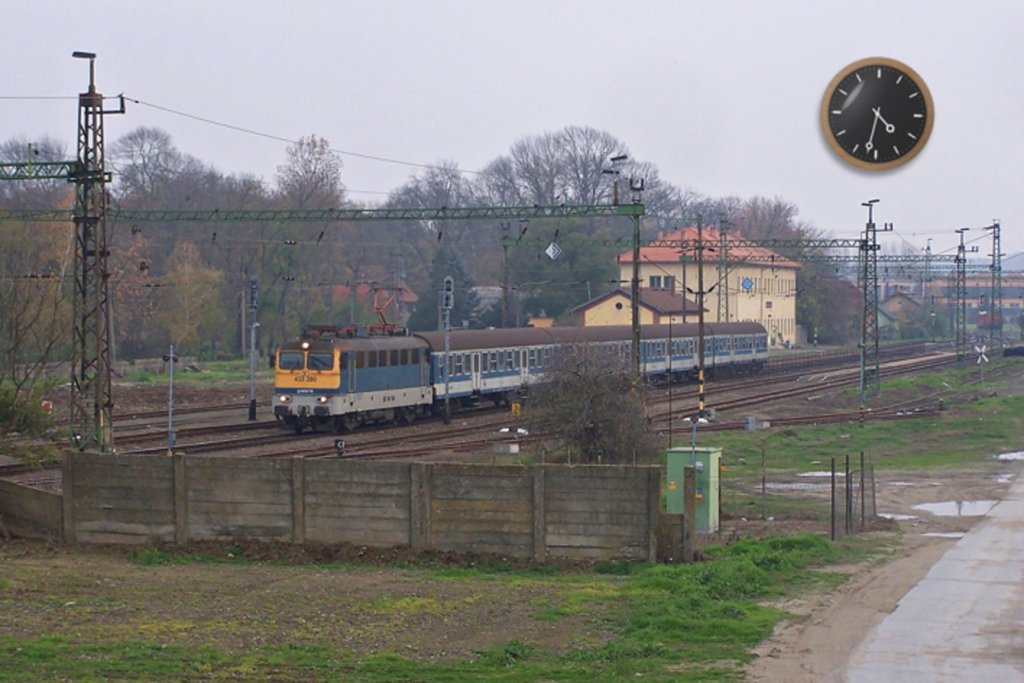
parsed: **4:32**
